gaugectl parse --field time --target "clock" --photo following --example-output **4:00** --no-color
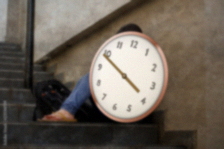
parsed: **3:49**
